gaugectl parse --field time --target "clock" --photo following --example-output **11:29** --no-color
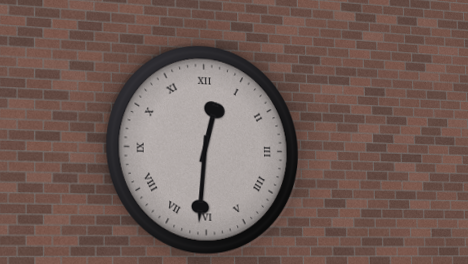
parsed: **12:31**
